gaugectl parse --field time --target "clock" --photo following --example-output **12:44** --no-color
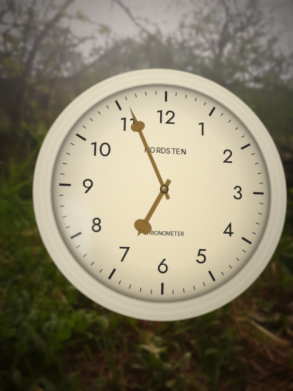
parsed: **6:56**
